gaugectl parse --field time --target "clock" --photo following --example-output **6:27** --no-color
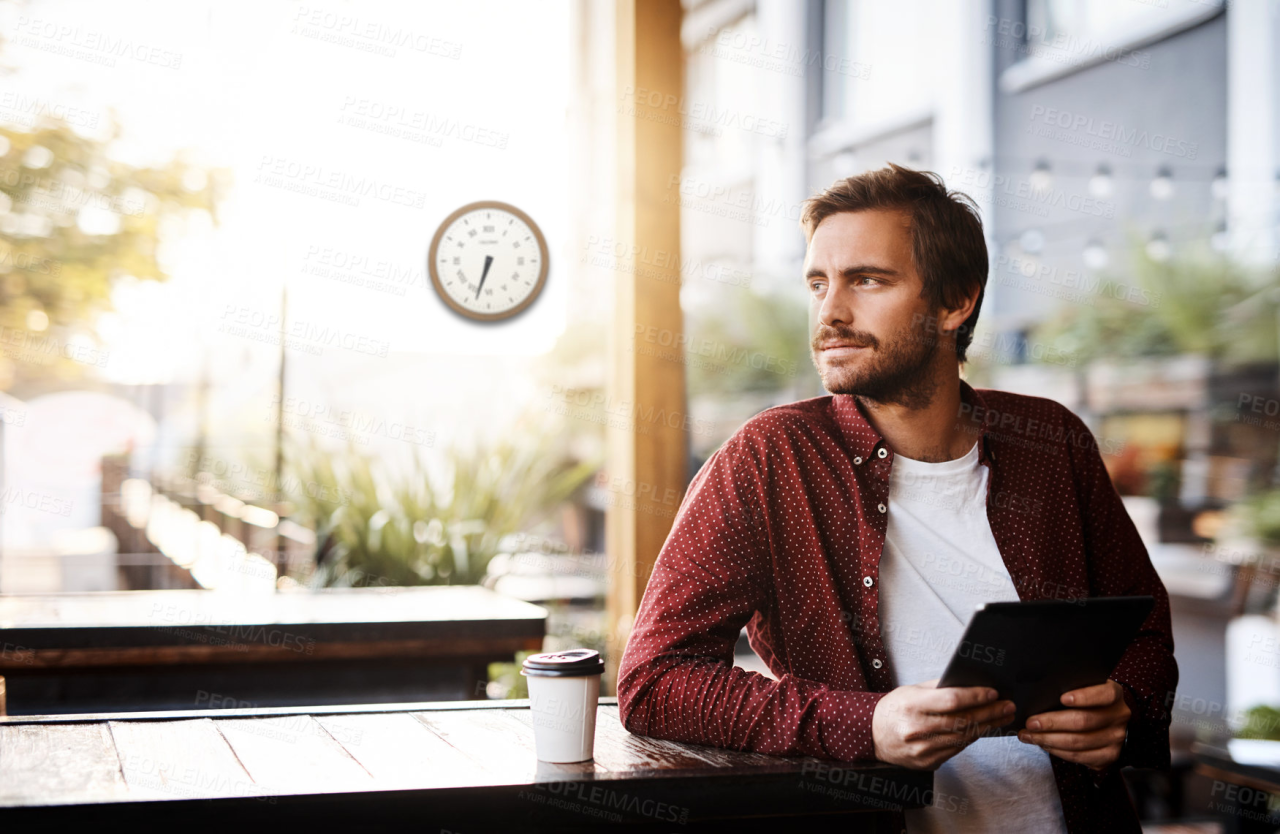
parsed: **6:33**
